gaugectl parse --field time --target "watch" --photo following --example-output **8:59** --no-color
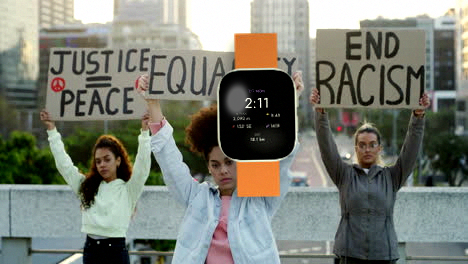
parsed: **2:11**
